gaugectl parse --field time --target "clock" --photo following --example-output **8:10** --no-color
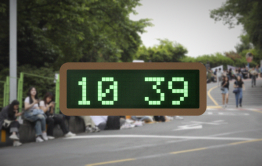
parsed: **10:39**
